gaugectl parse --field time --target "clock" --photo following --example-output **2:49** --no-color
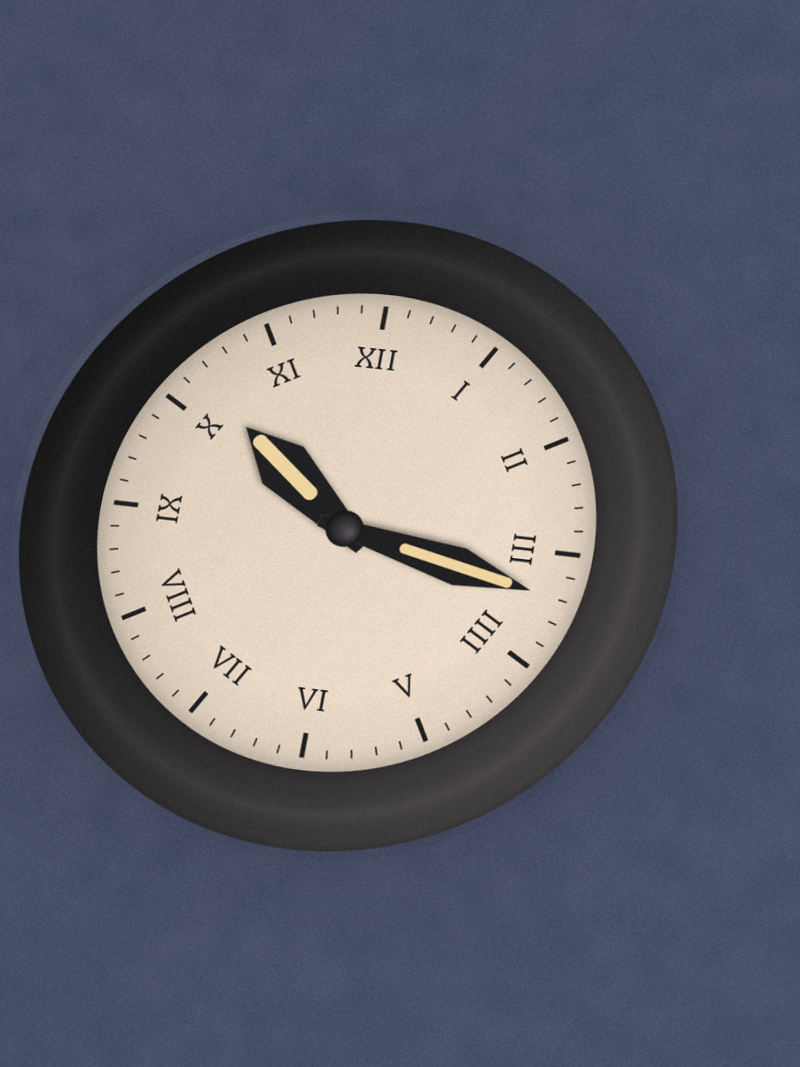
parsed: **10:17**
